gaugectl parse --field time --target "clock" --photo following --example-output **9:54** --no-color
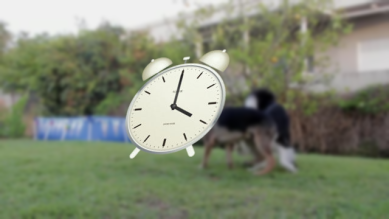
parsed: **4:00**
